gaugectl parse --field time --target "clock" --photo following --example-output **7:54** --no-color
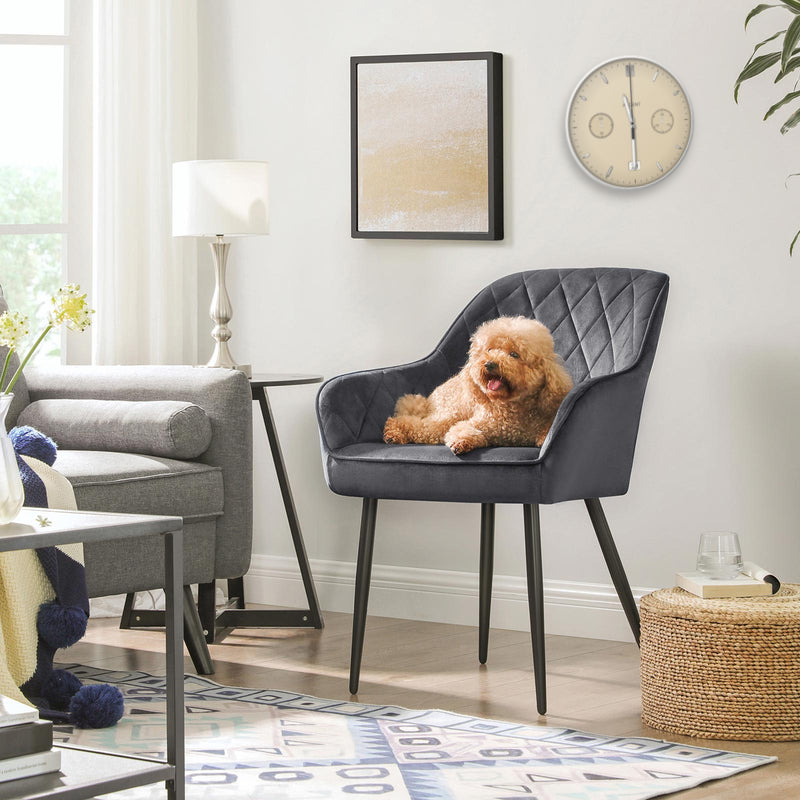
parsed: **11:30**
